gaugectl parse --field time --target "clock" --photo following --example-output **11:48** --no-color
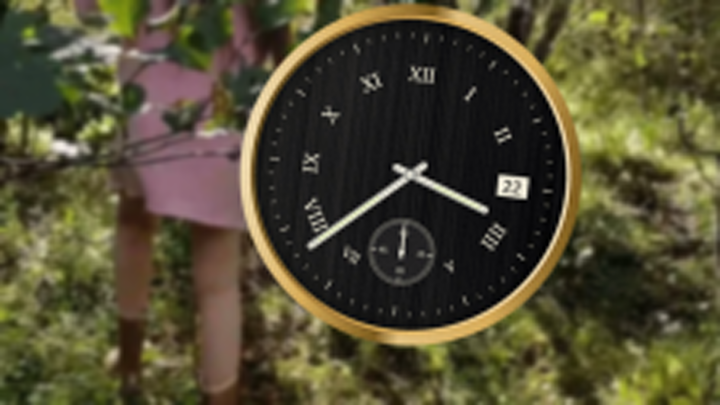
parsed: **3:38**
